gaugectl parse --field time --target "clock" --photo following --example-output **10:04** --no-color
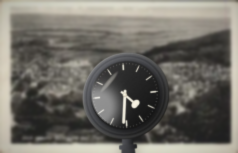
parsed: **4:31**
